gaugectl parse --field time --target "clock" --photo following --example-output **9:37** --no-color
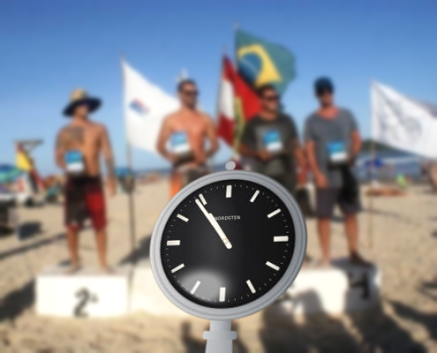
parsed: **10:54**
